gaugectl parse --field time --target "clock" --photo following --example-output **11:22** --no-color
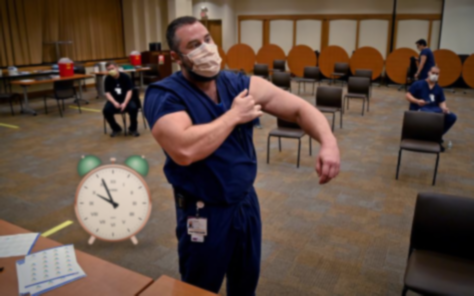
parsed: **9:56**
